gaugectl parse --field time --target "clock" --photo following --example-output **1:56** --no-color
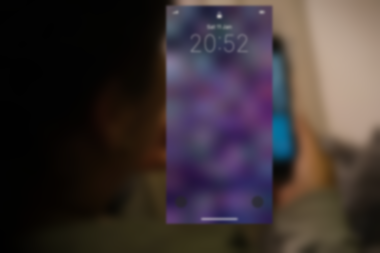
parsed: **20:52**
